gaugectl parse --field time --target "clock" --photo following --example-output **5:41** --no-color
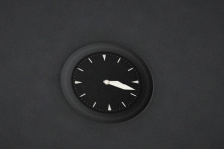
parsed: **3:18**
